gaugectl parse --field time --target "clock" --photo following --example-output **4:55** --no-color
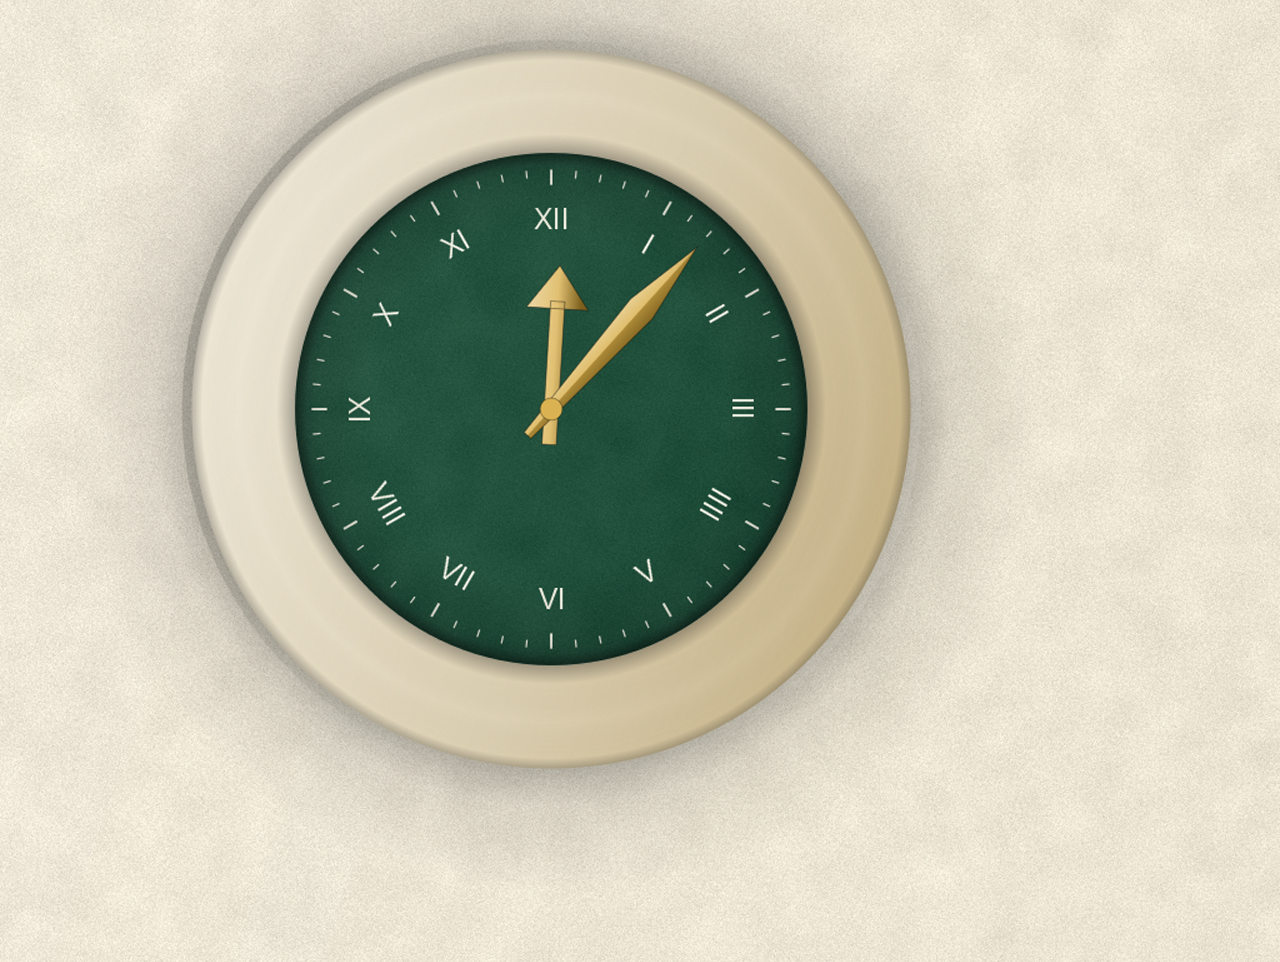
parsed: **12:07**
